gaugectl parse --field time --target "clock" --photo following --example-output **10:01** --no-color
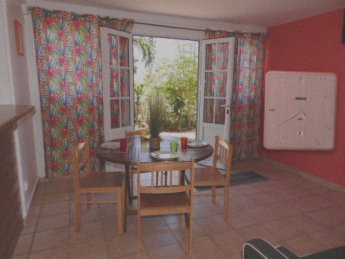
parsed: **4:39**
